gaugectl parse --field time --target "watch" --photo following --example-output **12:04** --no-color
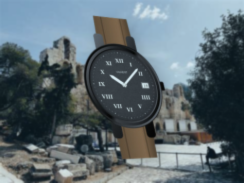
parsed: **10:08**
